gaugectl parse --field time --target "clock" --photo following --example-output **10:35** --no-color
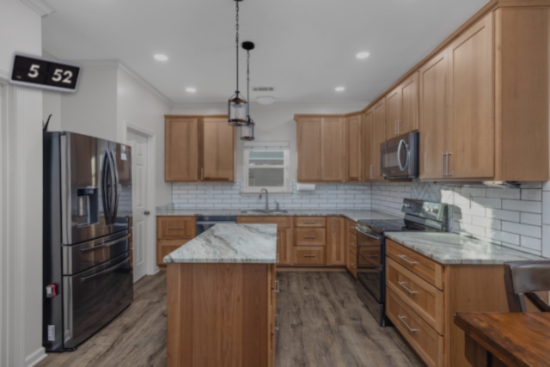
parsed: **5:52**
